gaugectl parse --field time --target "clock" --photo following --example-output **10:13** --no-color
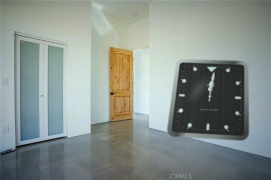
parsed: **12:01**
